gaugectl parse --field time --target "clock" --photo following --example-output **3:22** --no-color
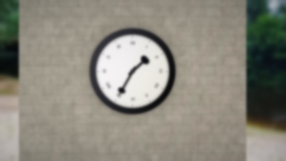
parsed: **1:35**
